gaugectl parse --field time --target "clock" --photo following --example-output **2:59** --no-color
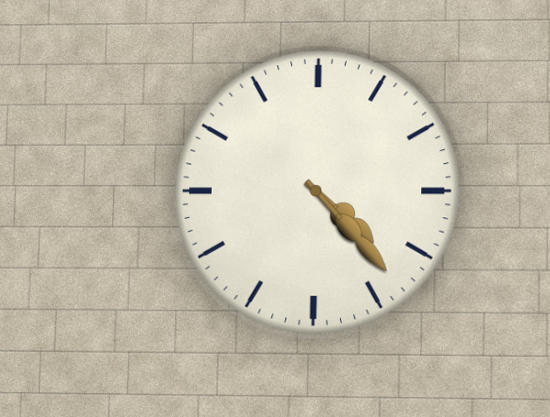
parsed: **4:23**
